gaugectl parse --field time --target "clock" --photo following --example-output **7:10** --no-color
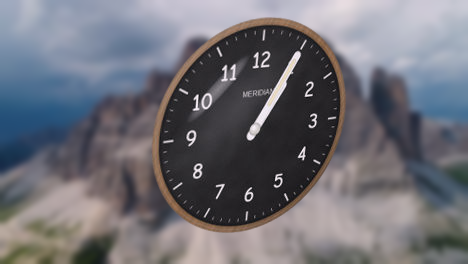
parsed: **1:05**
